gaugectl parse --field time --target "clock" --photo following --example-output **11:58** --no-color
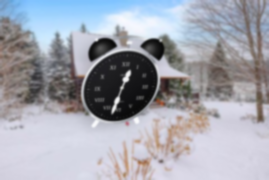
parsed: **12:32**
